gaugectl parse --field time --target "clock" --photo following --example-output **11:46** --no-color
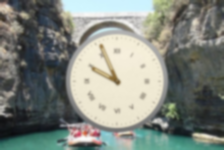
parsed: **9:56**
